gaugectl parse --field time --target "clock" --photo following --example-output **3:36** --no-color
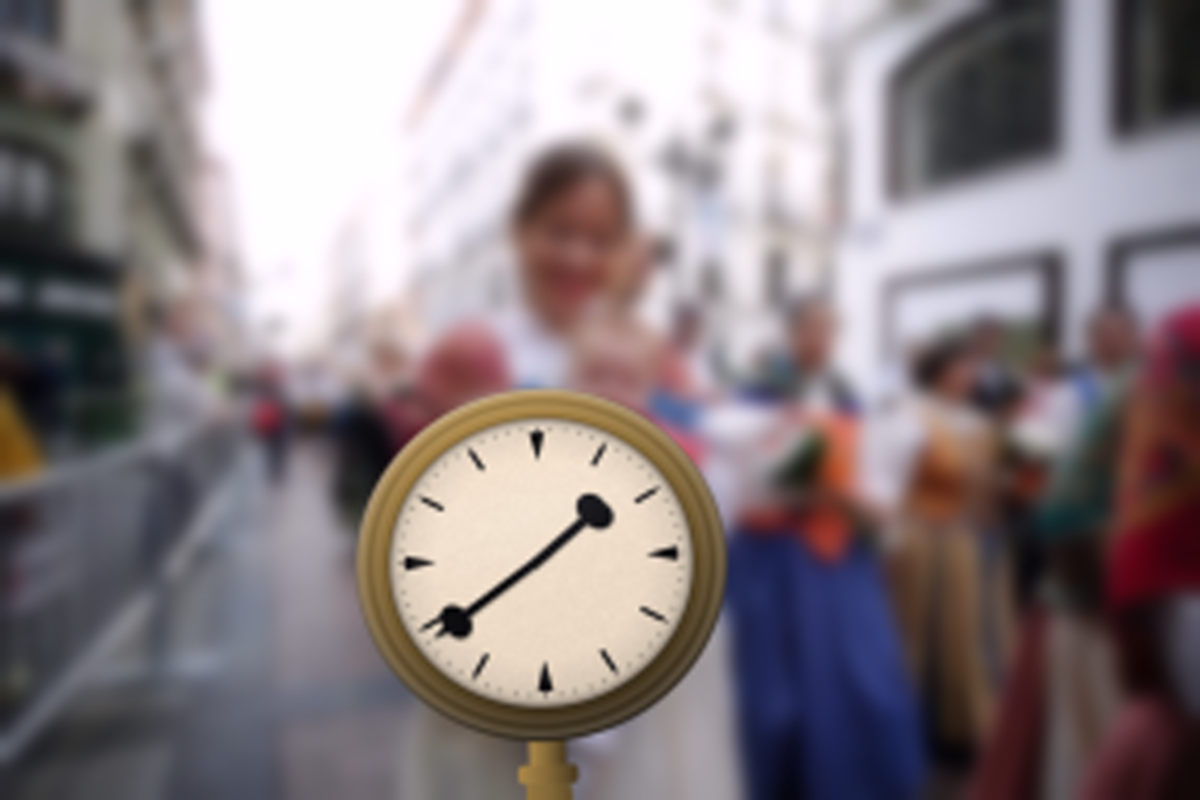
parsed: **1:39**
